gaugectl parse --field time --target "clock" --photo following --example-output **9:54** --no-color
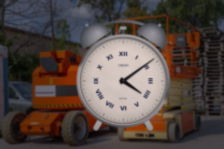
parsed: **4:09**
